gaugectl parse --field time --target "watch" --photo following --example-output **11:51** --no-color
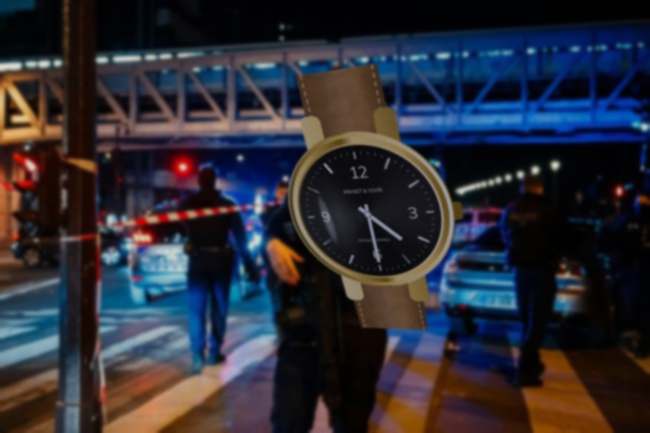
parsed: **4:30**
